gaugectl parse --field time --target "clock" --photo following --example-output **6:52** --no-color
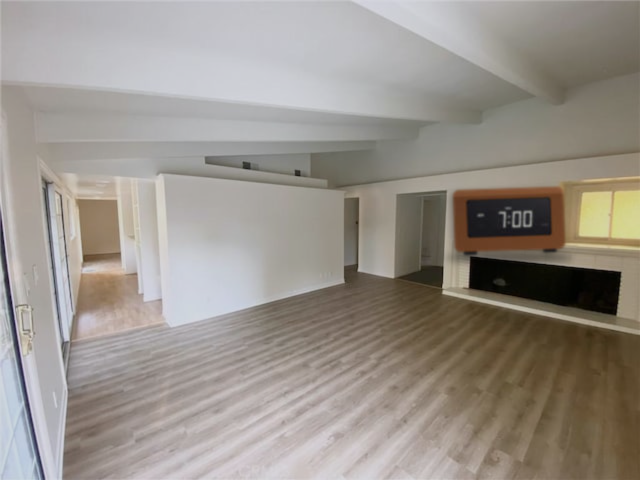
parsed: **7:00**
